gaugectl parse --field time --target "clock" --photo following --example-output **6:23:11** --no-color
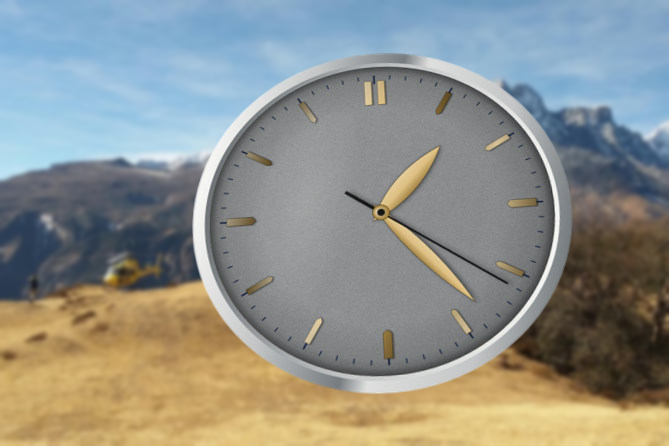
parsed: **1:23:21**
